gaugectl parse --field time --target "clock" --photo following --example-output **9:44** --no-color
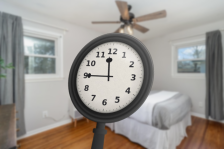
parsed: **11:45**
